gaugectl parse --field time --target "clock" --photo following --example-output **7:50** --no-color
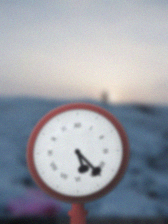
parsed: **5:23**
